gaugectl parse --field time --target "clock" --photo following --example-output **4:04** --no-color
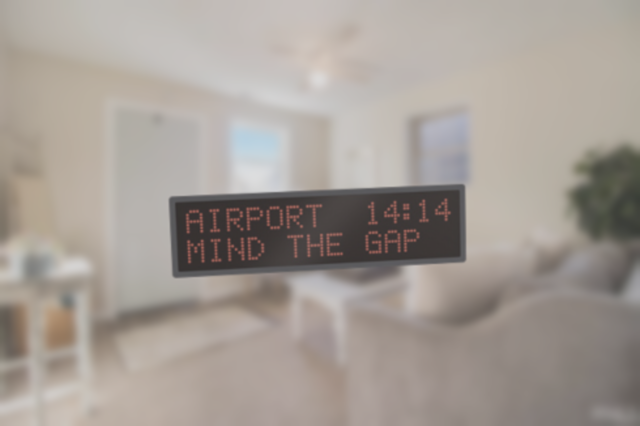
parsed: **14:14**
